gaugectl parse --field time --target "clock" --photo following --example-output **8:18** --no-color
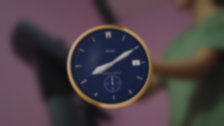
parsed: **8:10**
